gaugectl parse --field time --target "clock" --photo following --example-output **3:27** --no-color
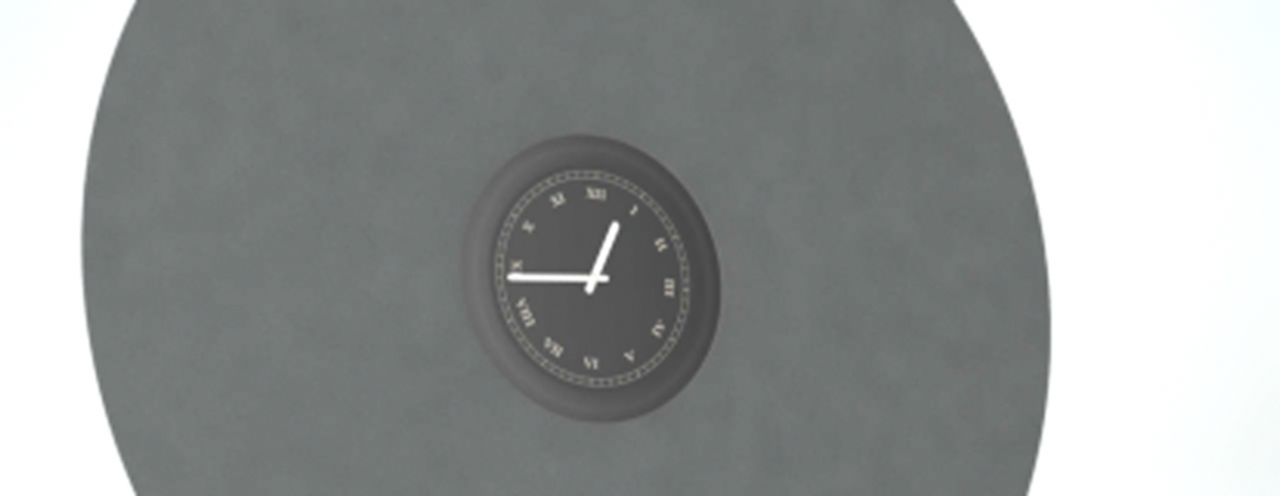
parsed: **12:44**
